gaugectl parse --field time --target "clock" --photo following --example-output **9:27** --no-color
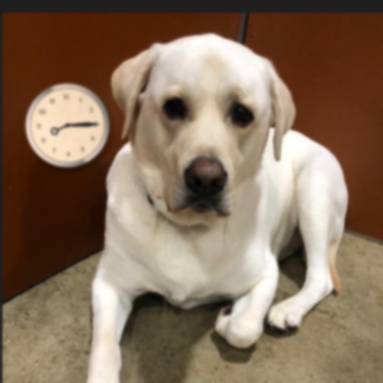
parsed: **8:15**
